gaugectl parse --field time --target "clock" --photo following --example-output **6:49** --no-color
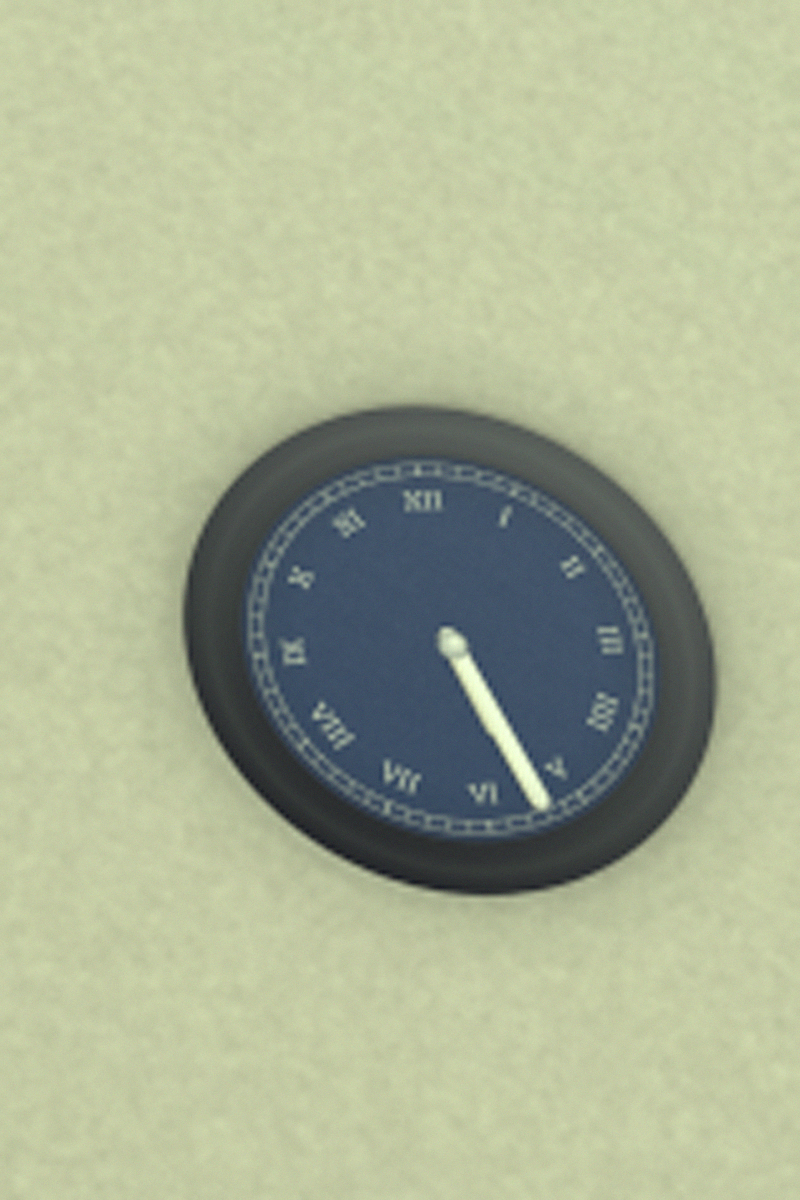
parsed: **5:27**
